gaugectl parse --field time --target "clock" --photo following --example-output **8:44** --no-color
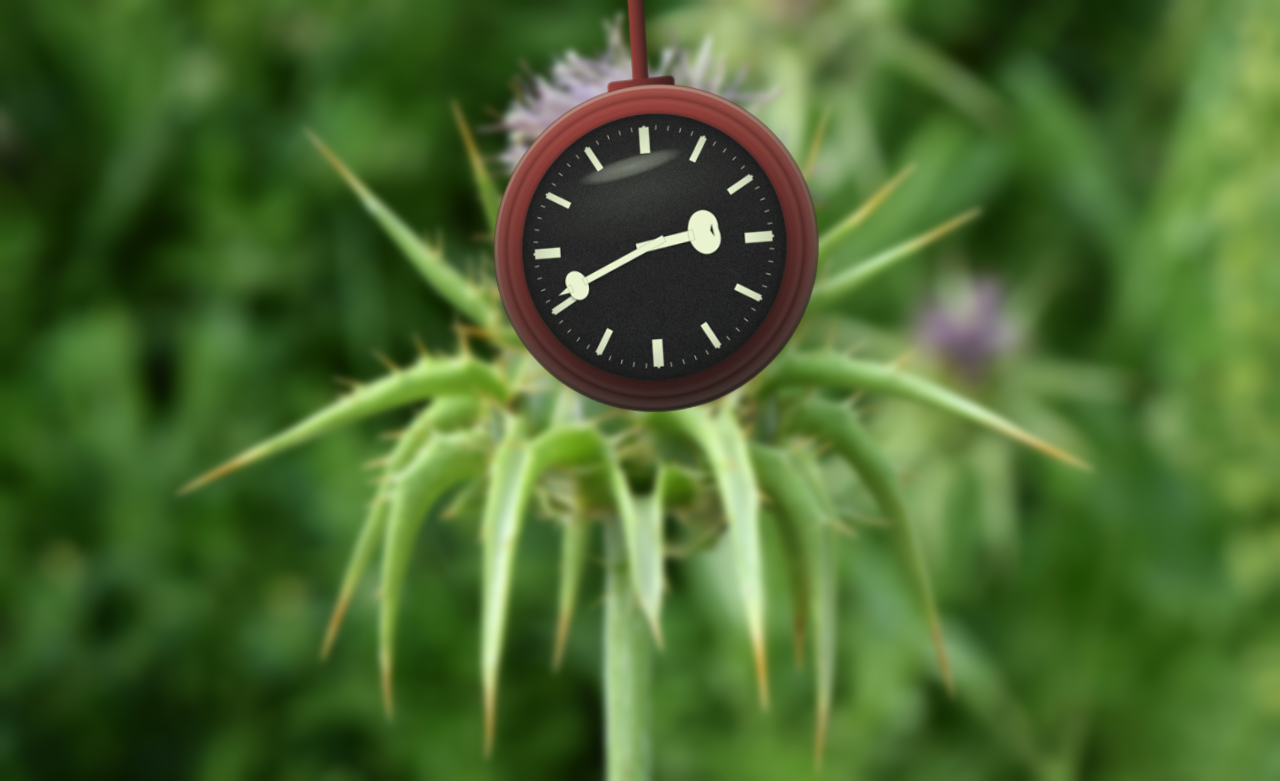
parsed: **2:41**
